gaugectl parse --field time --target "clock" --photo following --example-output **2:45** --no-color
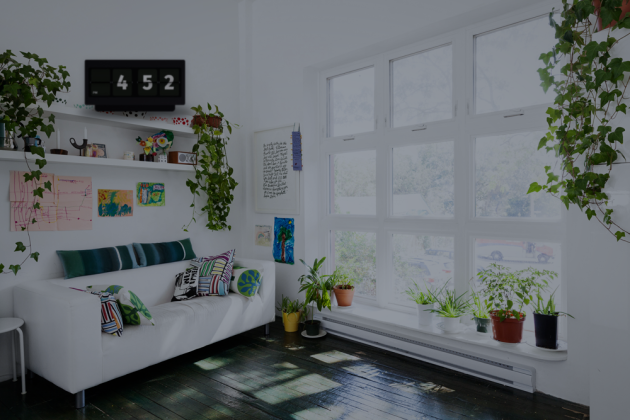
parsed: **4:52**
